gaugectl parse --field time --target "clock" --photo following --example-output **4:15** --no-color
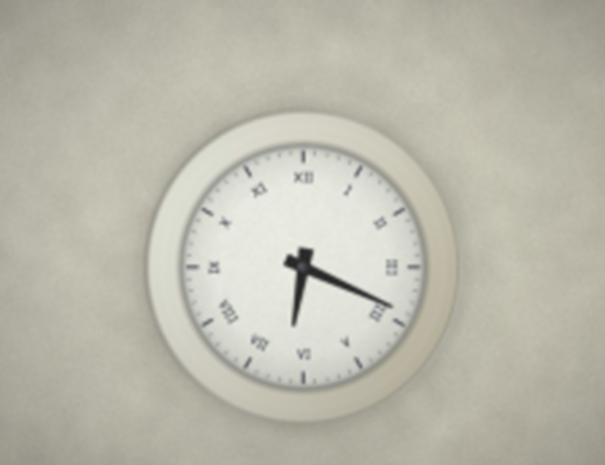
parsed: **6:19**
